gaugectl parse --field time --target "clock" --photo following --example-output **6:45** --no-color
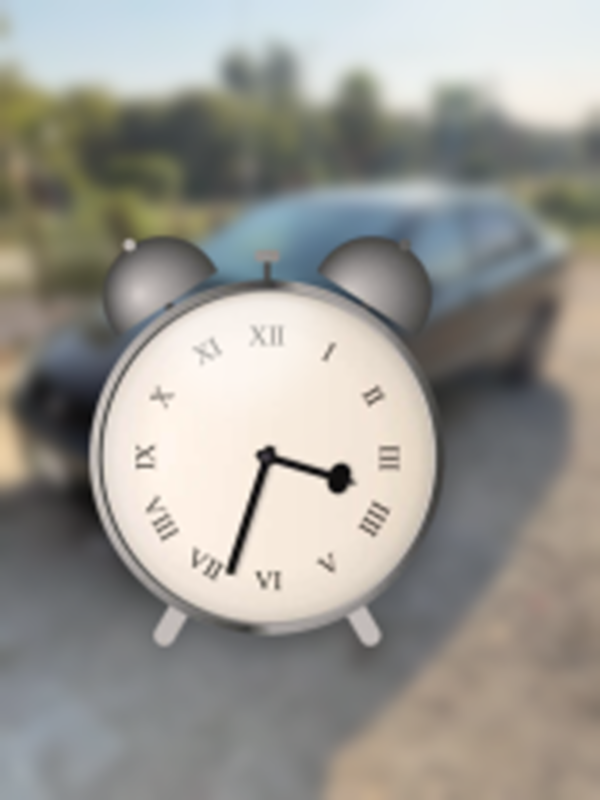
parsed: **3:33**
